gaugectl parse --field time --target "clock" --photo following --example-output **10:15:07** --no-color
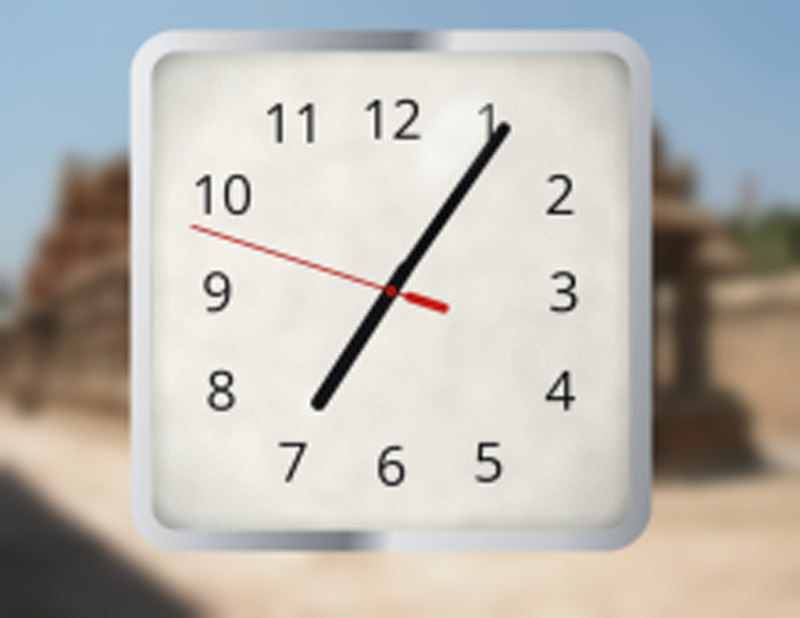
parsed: **7:05:48**
